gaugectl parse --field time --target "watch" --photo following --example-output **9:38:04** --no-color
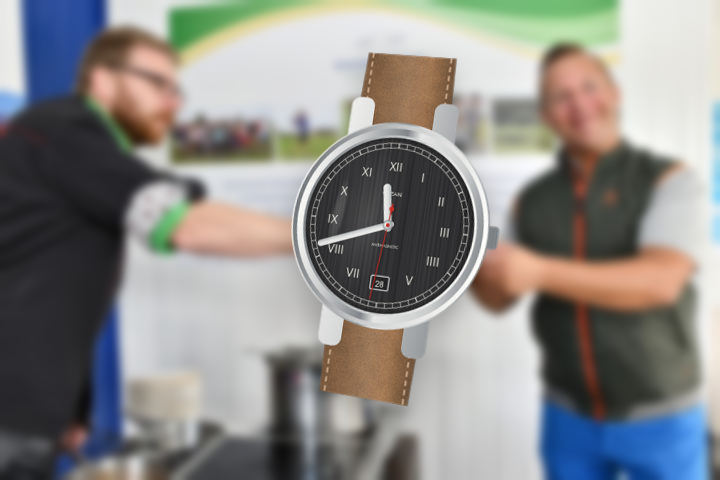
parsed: **11:41:31**
